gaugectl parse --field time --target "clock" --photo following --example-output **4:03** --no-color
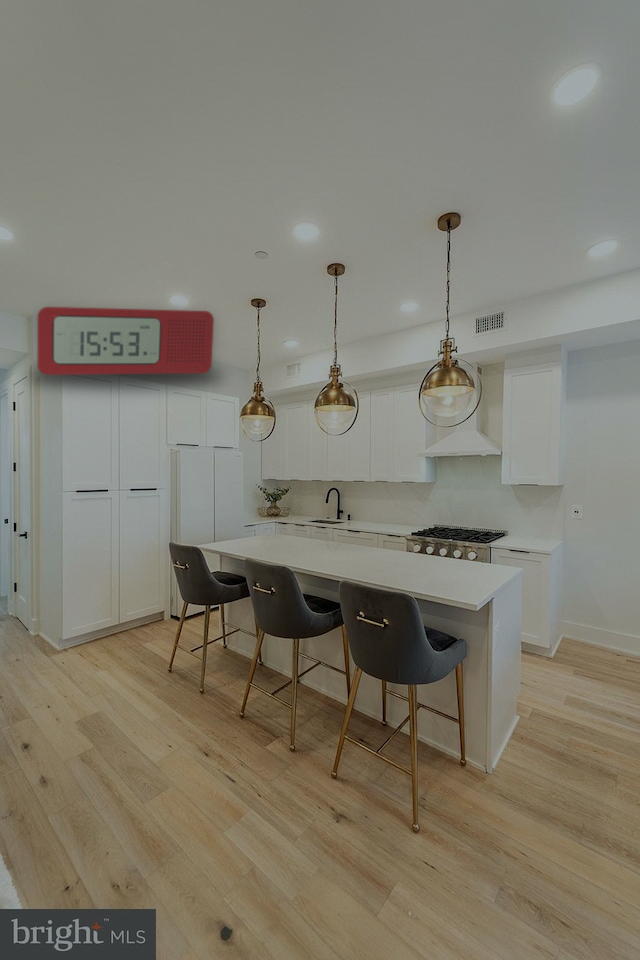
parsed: **15:53**
